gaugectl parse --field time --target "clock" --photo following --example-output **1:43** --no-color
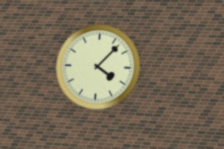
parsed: **4:07**
